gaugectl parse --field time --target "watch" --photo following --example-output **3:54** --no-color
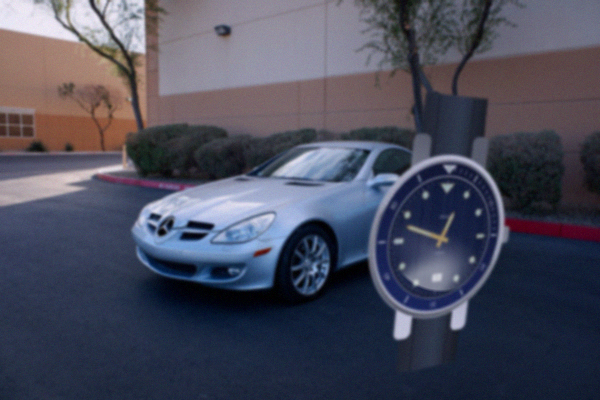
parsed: **12:48**
